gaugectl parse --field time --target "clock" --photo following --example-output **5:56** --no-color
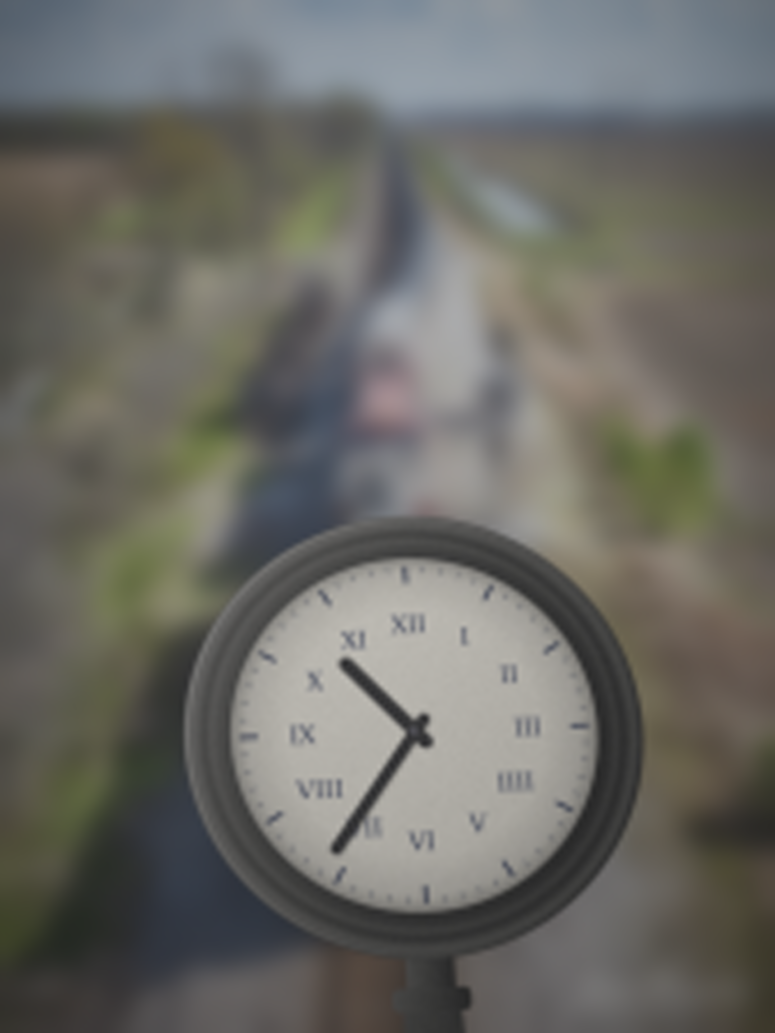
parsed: **10:36**
